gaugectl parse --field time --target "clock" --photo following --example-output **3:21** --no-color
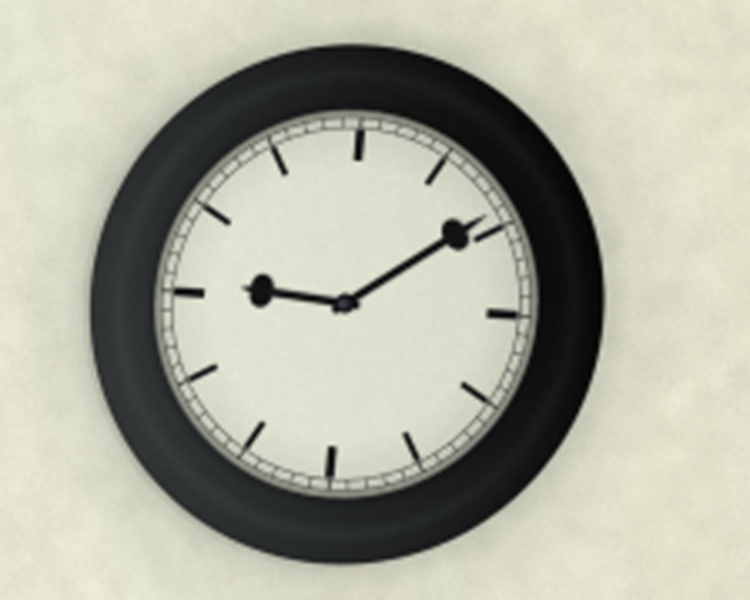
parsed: **9:09**
